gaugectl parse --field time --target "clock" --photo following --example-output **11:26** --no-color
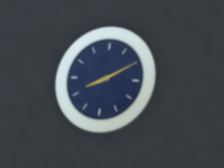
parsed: **8:10**
